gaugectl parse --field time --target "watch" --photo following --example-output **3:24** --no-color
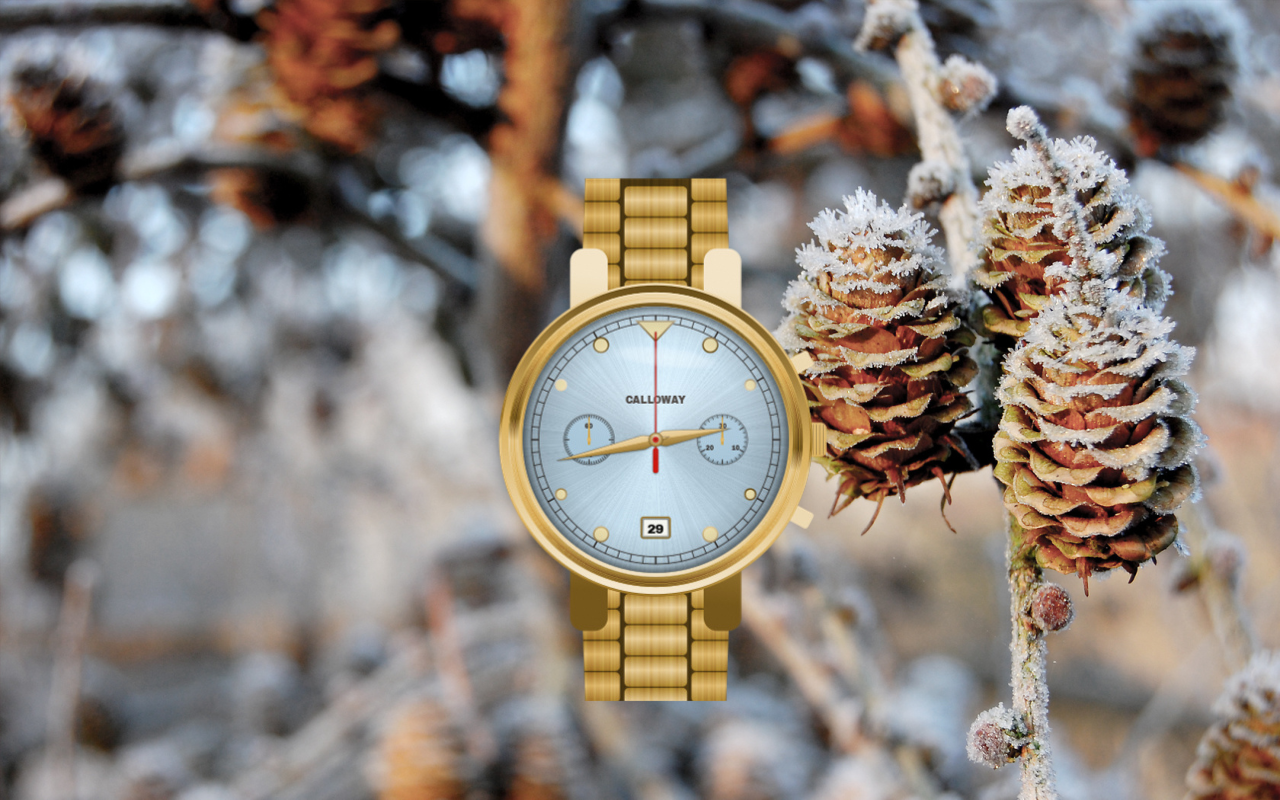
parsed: **2:43**
